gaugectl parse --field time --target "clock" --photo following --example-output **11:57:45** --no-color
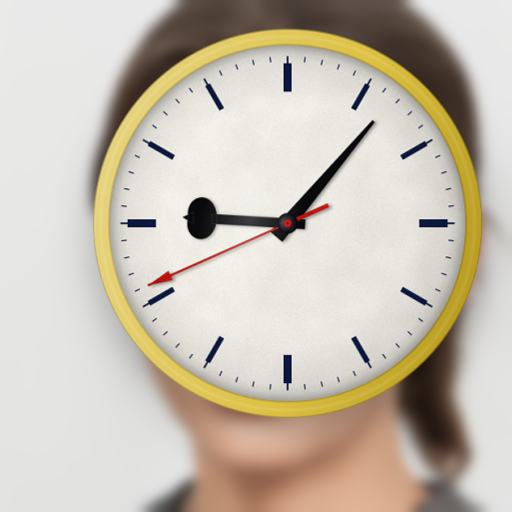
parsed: **9:06:41**
